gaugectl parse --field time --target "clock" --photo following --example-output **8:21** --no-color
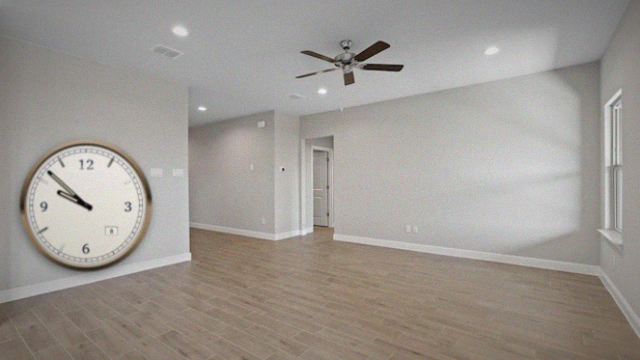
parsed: **9:52**
